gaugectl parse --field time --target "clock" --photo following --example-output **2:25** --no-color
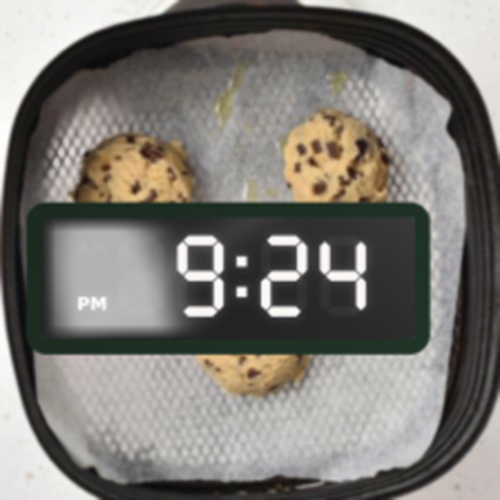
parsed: **9:24**
